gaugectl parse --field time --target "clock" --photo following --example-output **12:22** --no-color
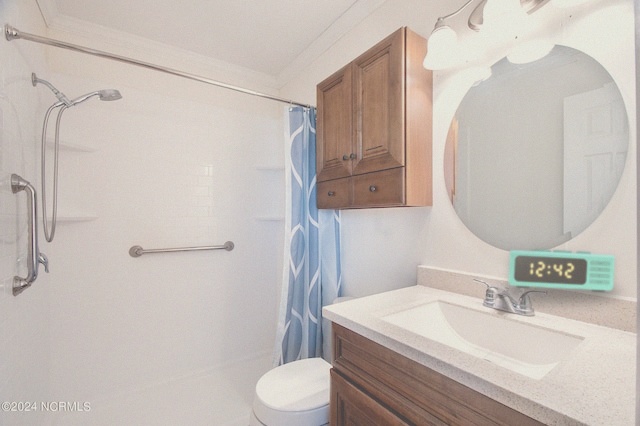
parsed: **12:42**
